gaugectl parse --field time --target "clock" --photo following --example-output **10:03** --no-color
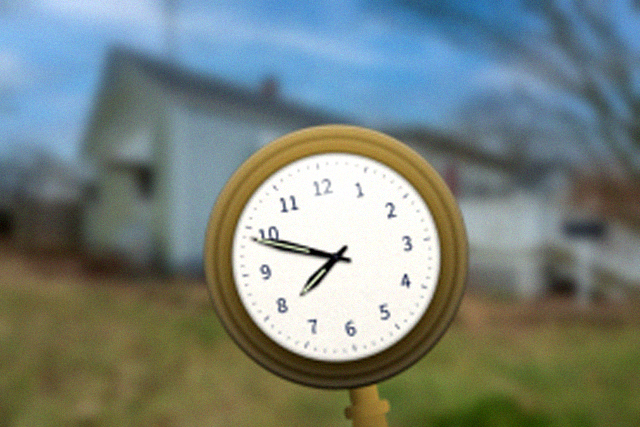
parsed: **7:49**
